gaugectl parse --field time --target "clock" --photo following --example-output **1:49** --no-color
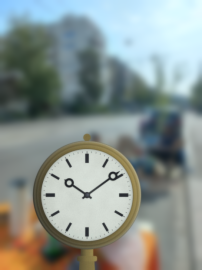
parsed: **10:09**
